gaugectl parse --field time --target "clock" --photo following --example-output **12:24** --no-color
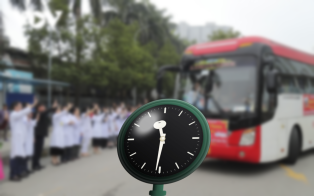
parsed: **11:31**
